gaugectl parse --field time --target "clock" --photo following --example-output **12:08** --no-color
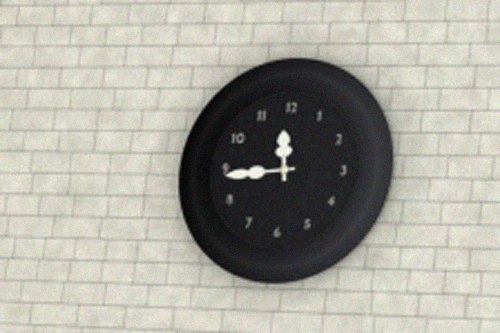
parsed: **11:44**
